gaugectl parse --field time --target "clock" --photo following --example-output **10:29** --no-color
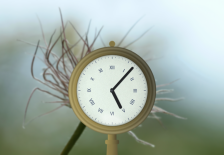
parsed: **5:07**
